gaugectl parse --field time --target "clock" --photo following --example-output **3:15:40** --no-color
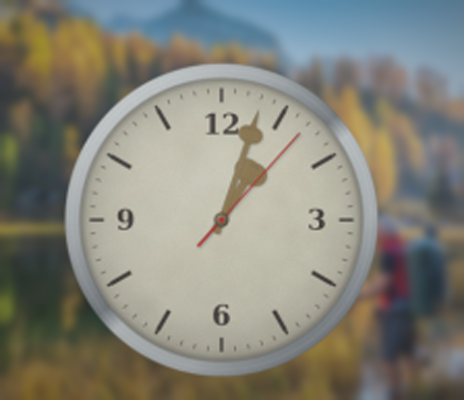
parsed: **1:03:07**
